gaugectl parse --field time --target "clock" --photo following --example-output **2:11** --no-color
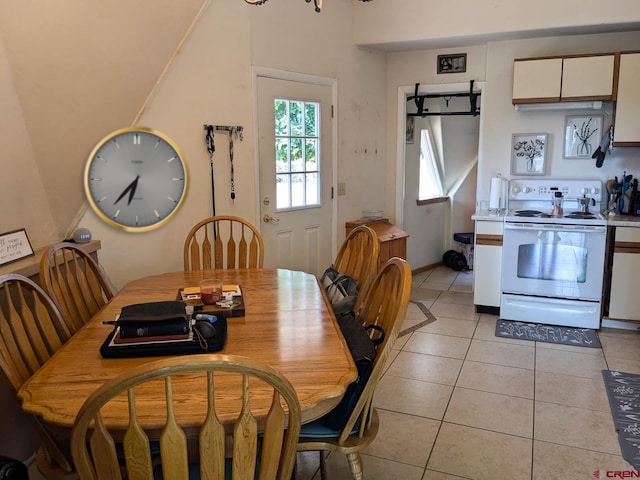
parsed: **6:37**
